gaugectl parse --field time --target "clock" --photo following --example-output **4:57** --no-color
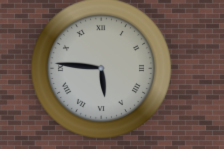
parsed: **5:46**
